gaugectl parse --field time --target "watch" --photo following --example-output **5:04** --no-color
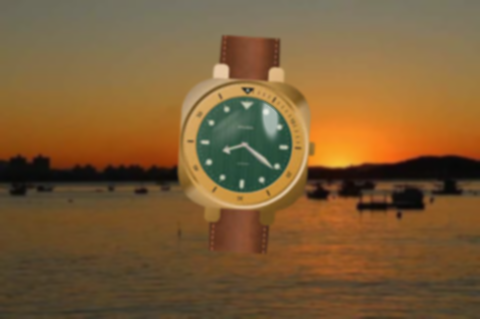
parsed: **8:21**
